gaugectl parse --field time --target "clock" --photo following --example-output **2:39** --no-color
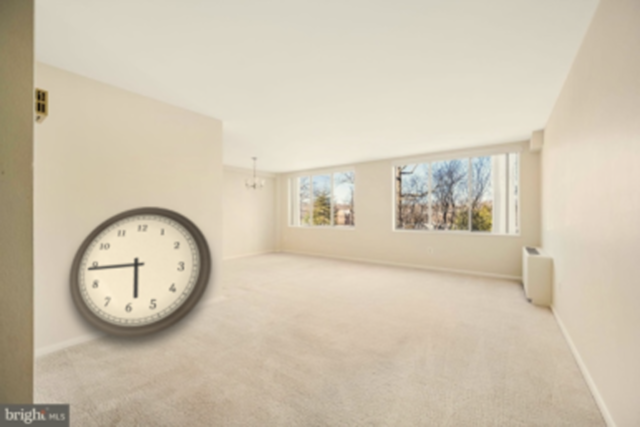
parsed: **5:44**
